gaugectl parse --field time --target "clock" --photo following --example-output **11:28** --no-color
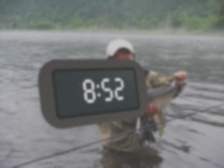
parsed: **8:52**
